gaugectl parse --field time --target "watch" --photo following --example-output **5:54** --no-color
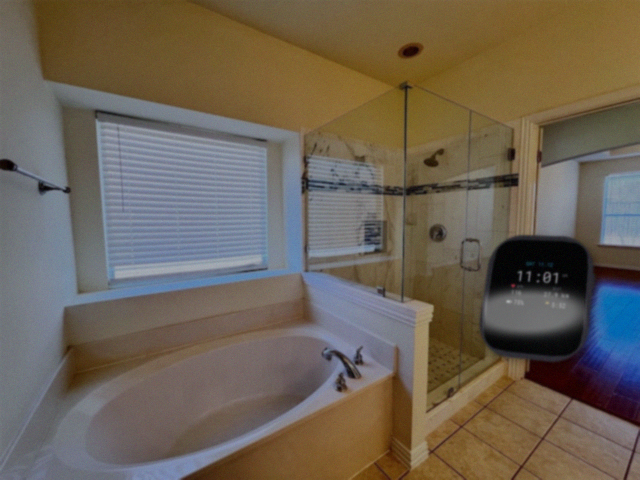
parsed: **11:01**
